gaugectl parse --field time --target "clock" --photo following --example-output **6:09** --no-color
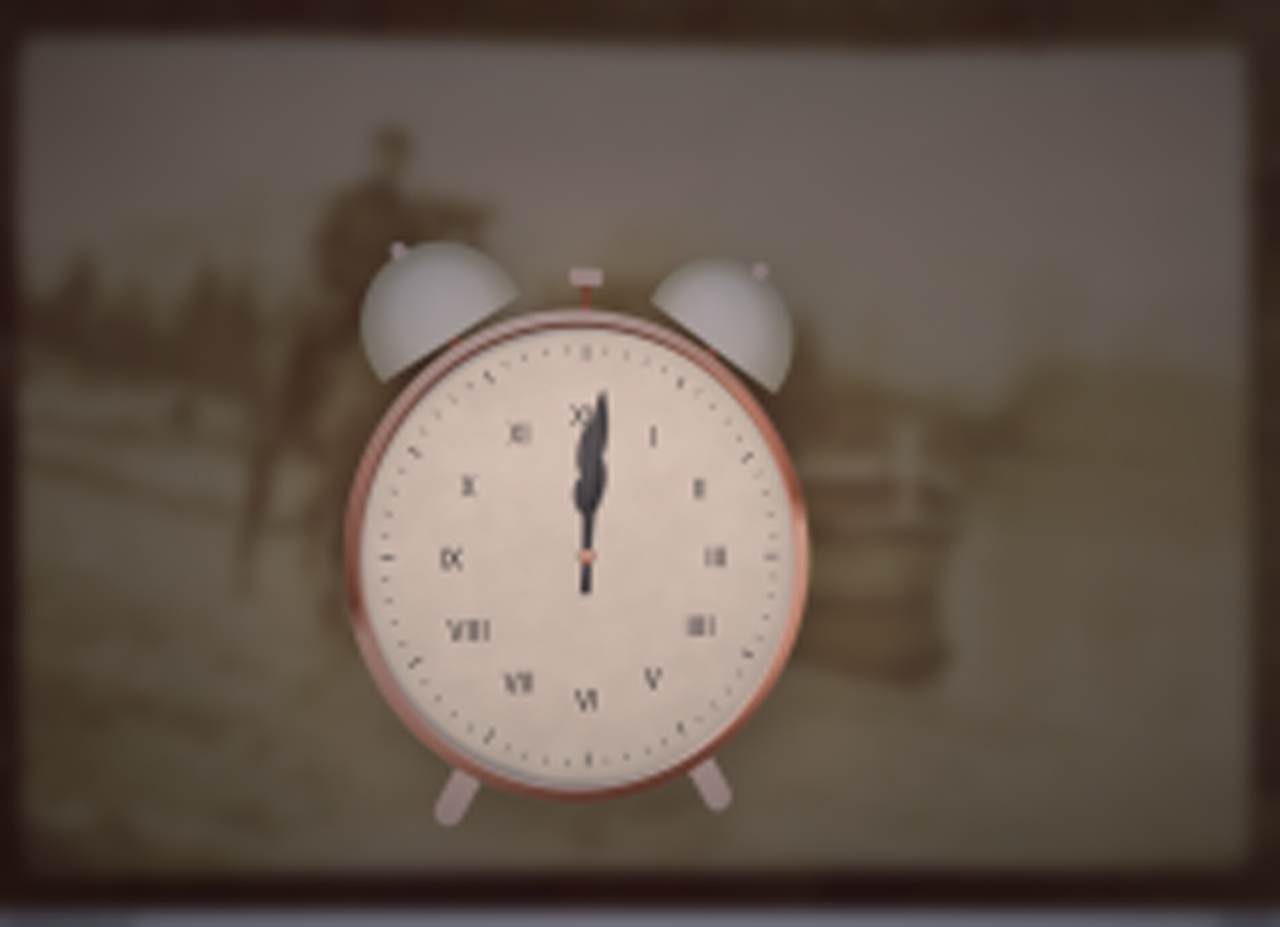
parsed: **12:01**
